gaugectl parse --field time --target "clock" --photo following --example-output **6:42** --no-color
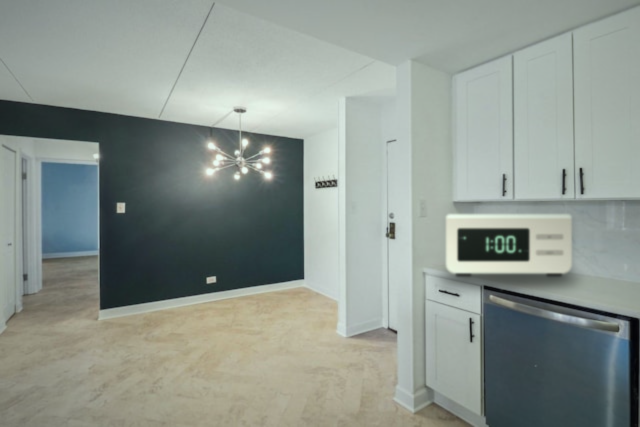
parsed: **1:00**
